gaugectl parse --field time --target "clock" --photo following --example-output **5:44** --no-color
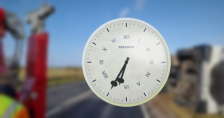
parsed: **6:35**
